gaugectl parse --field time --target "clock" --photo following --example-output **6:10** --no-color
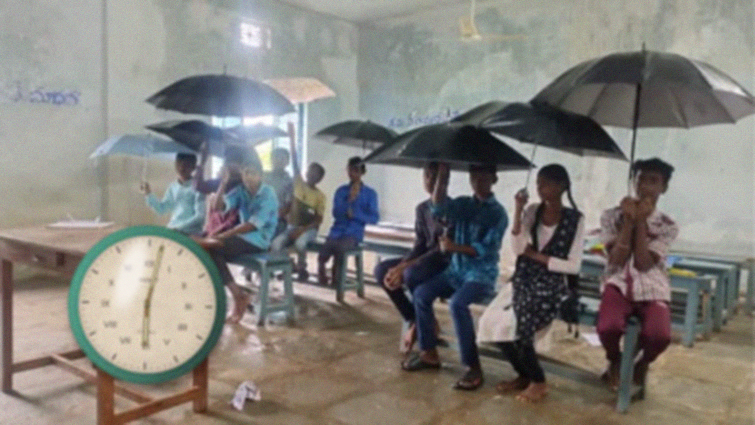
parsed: **6:02**
